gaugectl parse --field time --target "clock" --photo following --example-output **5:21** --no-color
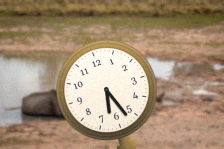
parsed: **6:27**
